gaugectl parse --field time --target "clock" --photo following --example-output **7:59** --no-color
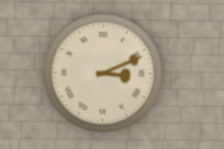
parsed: **3:11**
